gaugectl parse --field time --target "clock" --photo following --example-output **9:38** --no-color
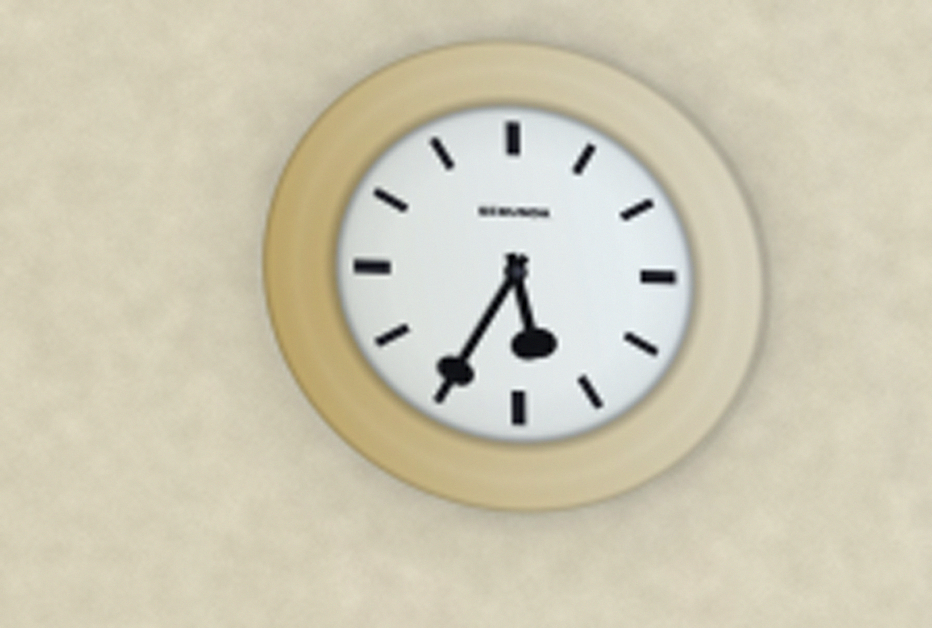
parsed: **5:35**
